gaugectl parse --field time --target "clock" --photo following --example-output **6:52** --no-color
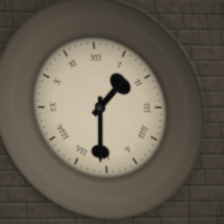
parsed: **1:31**
